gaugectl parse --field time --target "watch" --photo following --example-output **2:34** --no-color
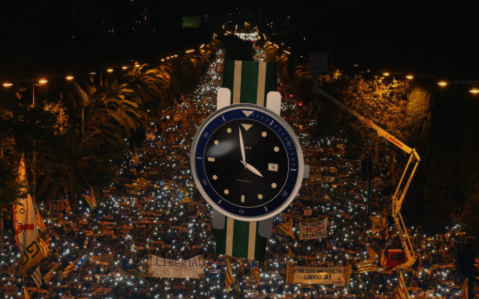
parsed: **3:58**
